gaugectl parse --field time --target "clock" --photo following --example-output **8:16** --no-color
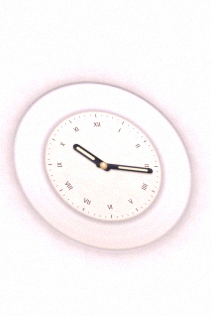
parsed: **10:16**
